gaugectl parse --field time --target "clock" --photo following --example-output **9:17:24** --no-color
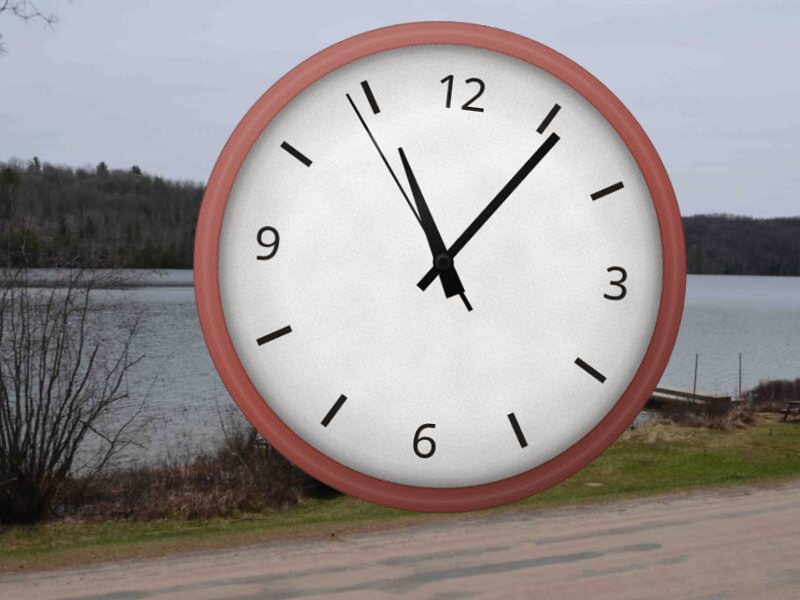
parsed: **11:05:54**
